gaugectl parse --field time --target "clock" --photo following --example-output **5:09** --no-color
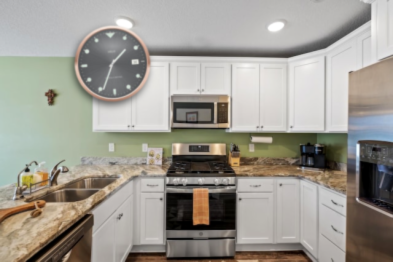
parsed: **1:34**
